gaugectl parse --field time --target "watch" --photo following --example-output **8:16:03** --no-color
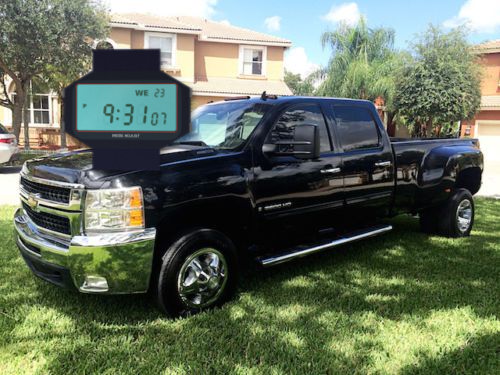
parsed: **9:31:07**
